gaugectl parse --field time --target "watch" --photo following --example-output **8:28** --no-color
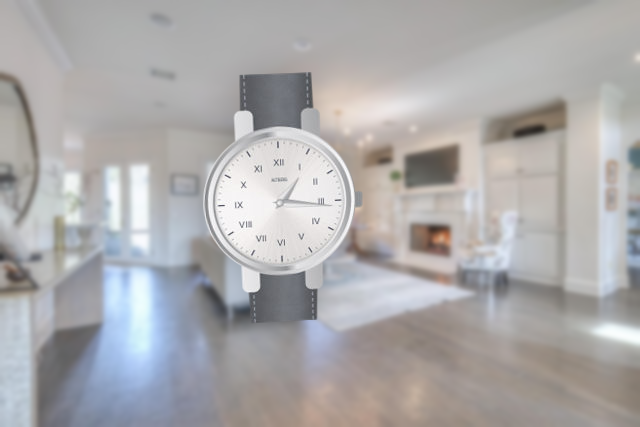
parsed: **1:16**
